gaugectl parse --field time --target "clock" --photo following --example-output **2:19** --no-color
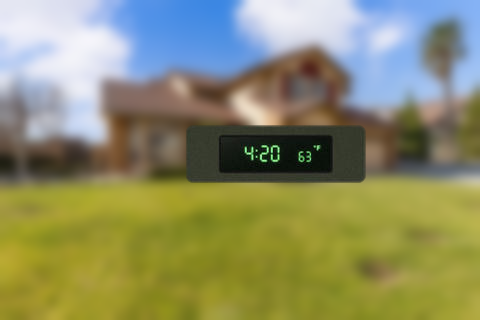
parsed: **4:20**
